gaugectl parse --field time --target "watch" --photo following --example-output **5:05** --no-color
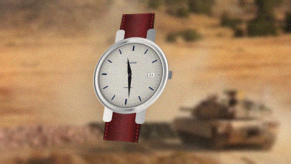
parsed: **11:29**
